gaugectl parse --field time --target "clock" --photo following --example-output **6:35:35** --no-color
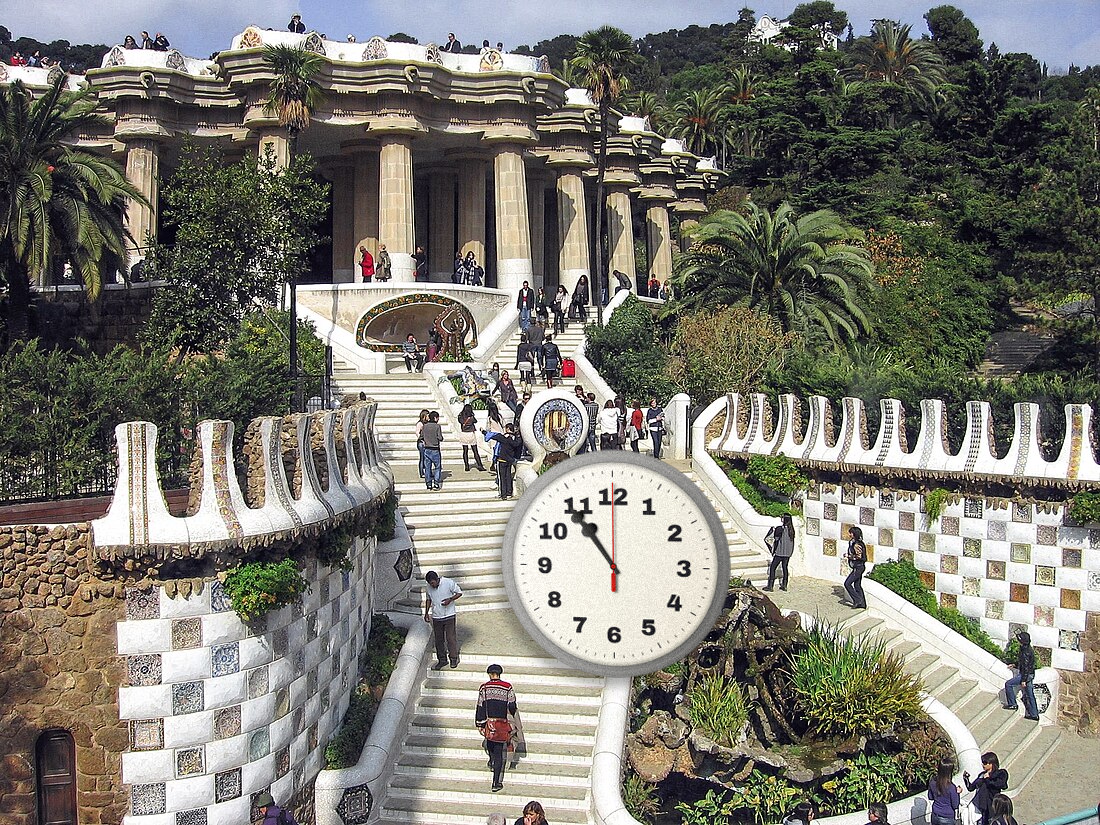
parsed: **10:54:00**
